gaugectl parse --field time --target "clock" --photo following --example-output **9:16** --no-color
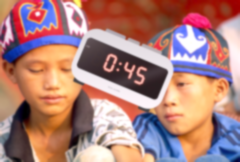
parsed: **0:45**
